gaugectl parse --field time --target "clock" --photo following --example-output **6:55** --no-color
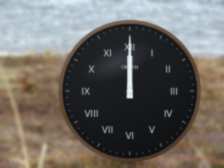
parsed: **12:00**
